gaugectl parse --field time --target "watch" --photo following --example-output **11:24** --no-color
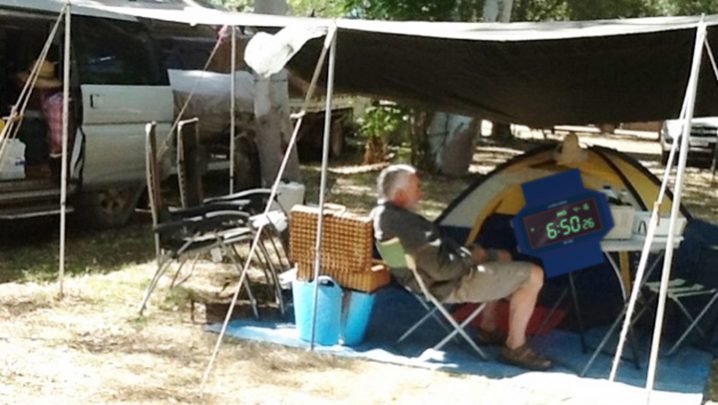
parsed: **6:50**
